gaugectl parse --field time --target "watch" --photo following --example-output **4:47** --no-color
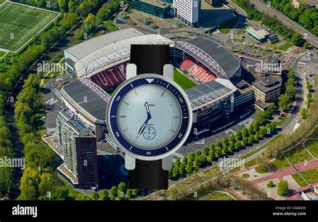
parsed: **11:35**
